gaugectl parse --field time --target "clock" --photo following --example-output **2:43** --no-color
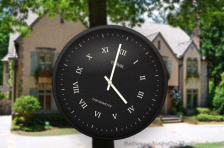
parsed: **3:59**
